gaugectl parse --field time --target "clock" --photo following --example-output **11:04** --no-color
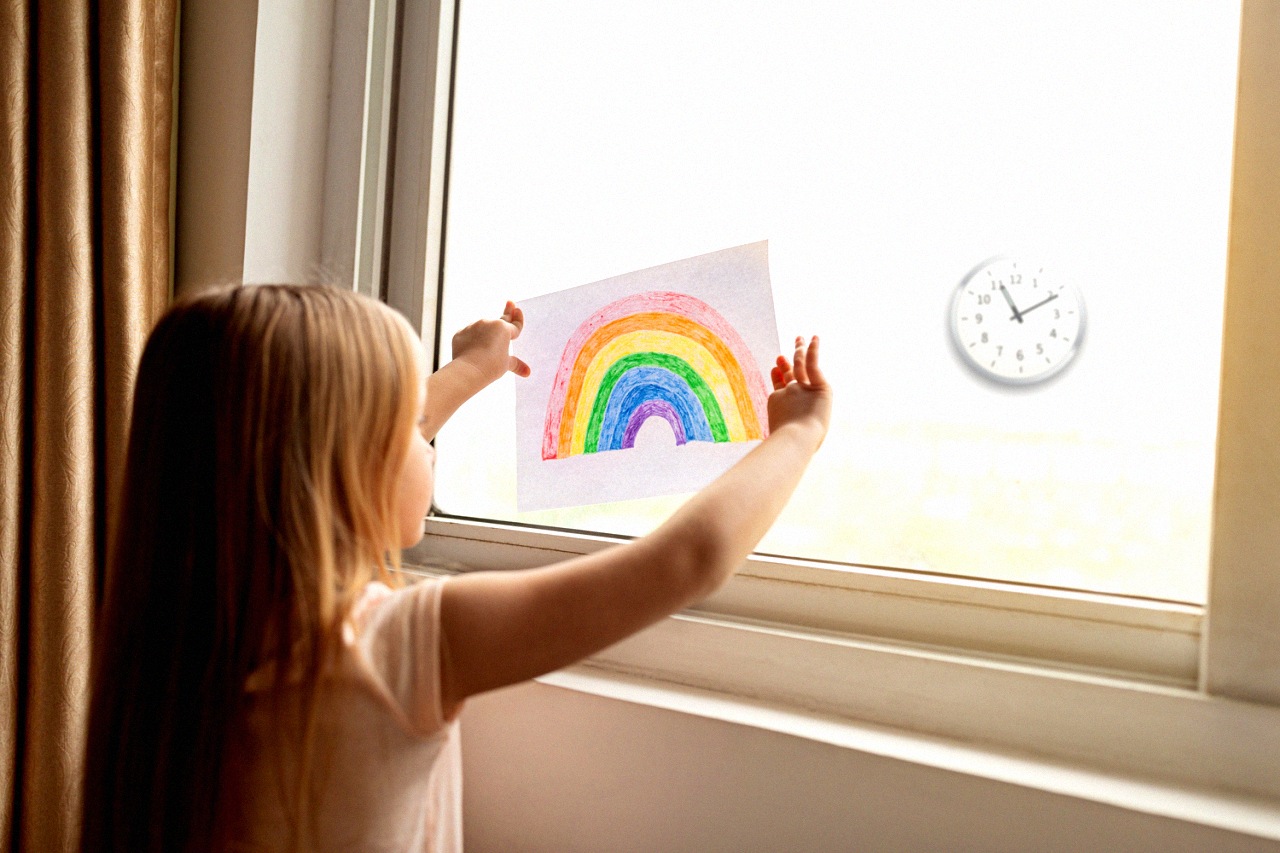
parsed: **11:11**
